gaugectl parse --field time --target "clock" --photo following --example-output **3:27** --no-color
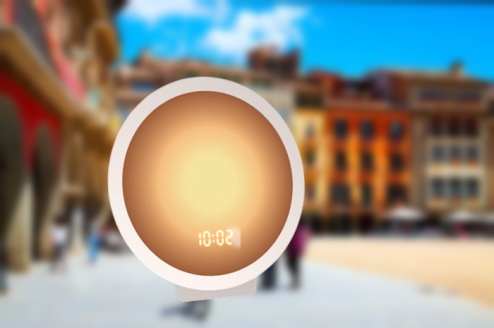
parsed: **10:02**
